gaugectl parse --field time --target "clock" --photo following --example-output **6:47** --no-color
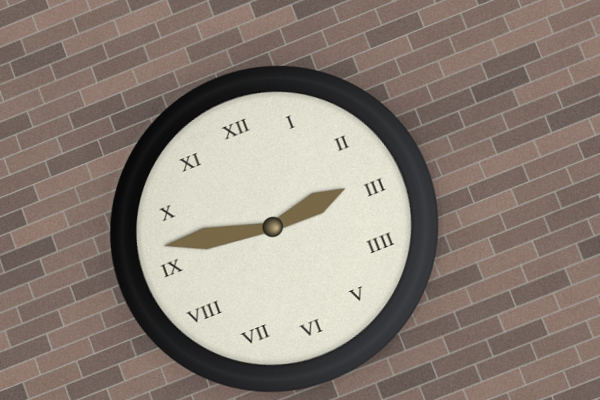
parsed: **2:47**
